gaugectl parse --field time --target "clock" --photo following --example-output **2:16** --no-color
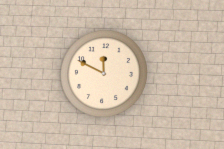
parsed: **11:49**
